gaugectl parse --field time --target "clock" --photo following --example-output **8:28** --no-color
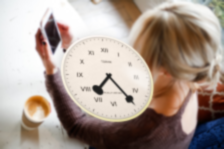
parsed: **7:24**
